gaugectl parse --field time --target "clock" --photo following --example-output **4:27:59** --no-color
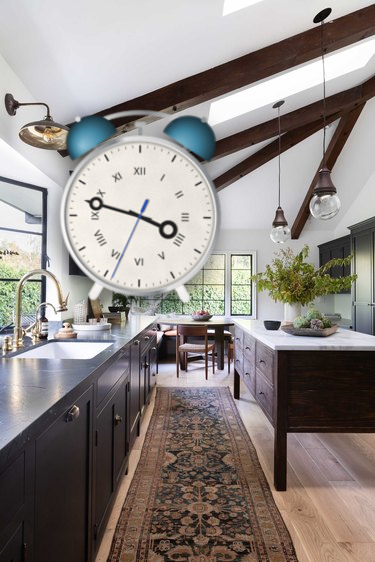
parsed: **3:47:34**
